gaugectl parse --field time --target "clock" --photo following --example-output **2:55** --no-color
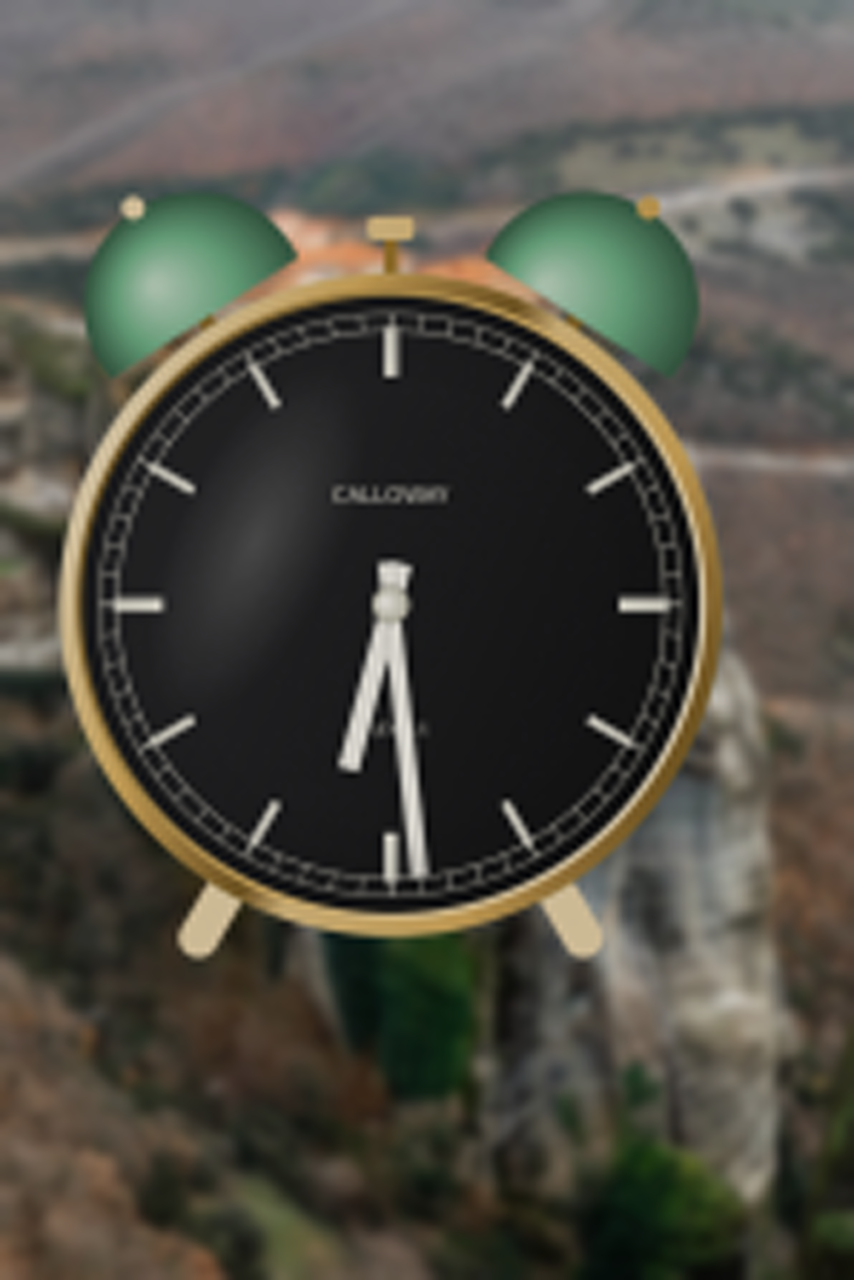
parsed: **6:29**
